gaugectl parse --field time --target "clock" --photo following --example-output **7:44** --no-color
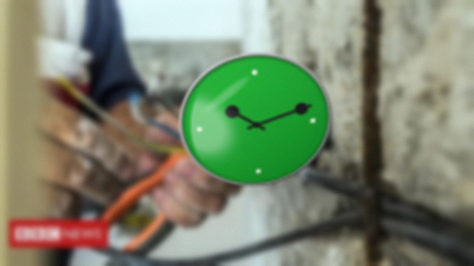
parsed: **10:12**
